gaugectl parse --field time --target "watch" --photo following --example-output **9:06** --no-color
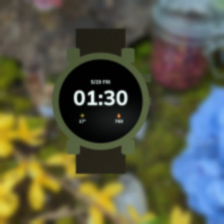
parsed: **1:30**
